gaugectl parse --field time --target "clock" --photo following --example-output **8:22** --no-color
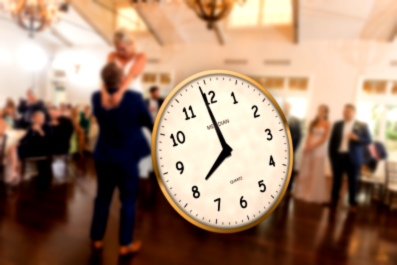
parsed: **7:59**
